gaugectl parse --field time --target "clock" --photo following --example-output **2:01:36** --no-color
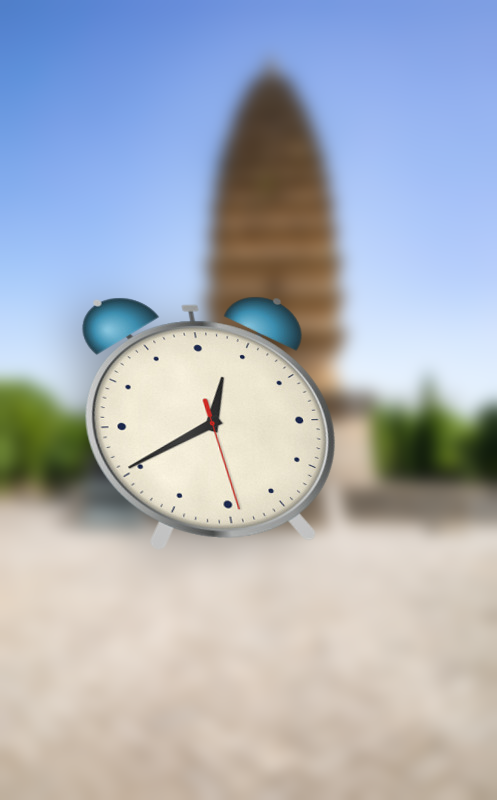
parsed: **12:40:29**
